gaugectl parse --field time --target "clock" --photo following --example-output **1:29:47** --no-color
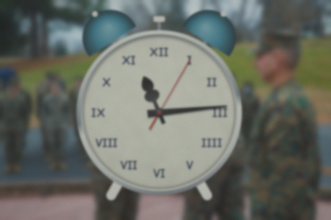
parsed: **11:14:05**
